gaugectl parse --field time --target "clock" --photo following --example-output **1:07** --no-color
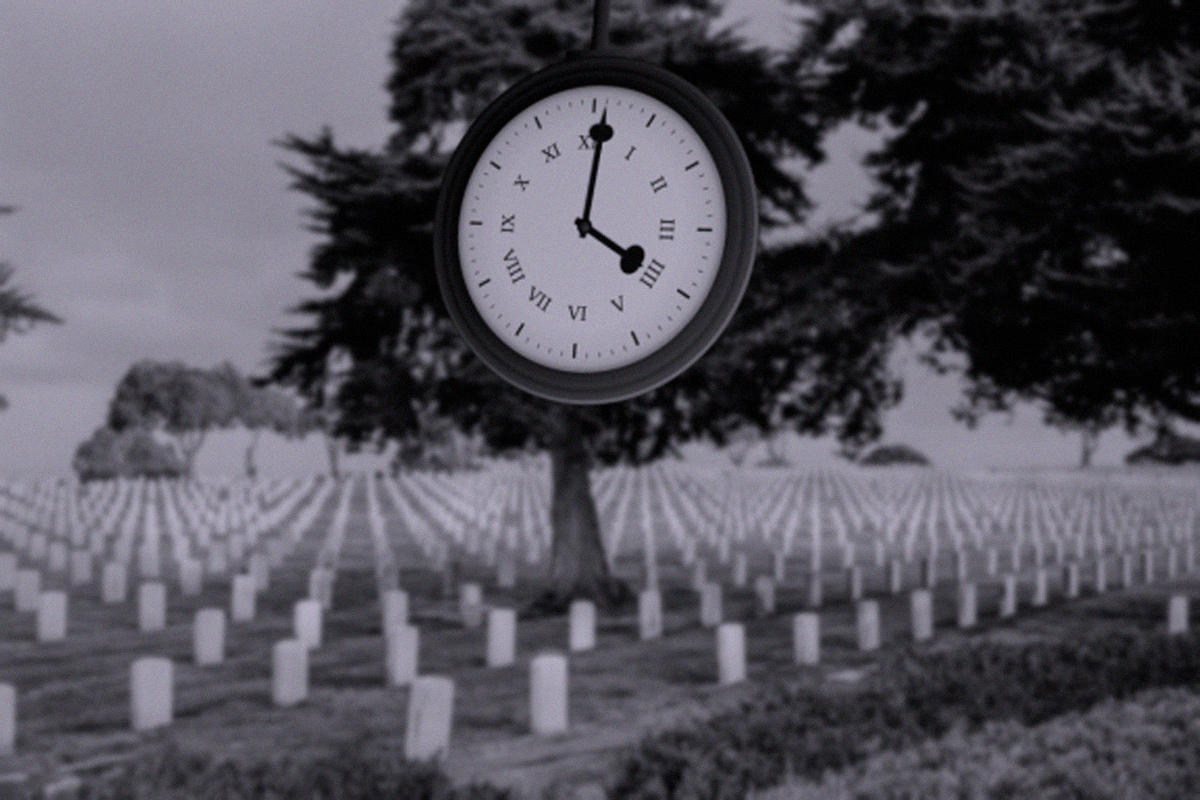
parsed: **4:01**
